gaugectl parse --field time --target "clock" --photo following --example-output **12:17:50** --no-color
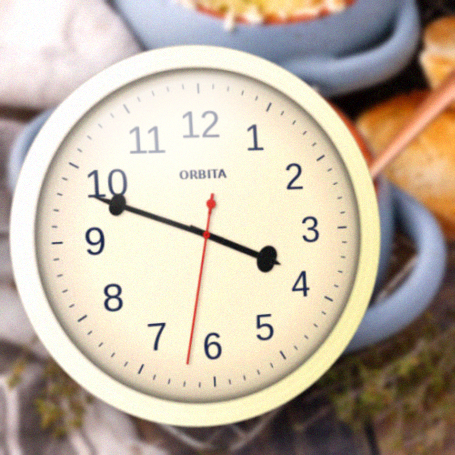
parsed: **3:48:32**
